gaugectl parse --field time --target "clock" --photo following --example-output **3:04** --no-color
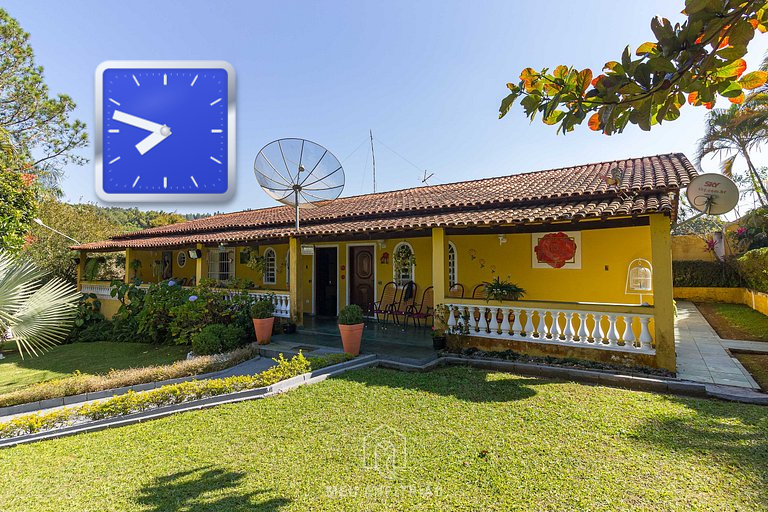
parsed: **7:48**
